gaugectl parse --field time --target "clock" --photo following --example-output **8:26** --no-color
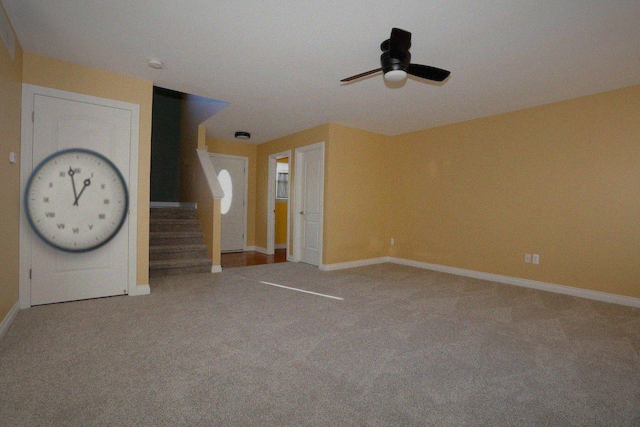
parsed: **12:58**
